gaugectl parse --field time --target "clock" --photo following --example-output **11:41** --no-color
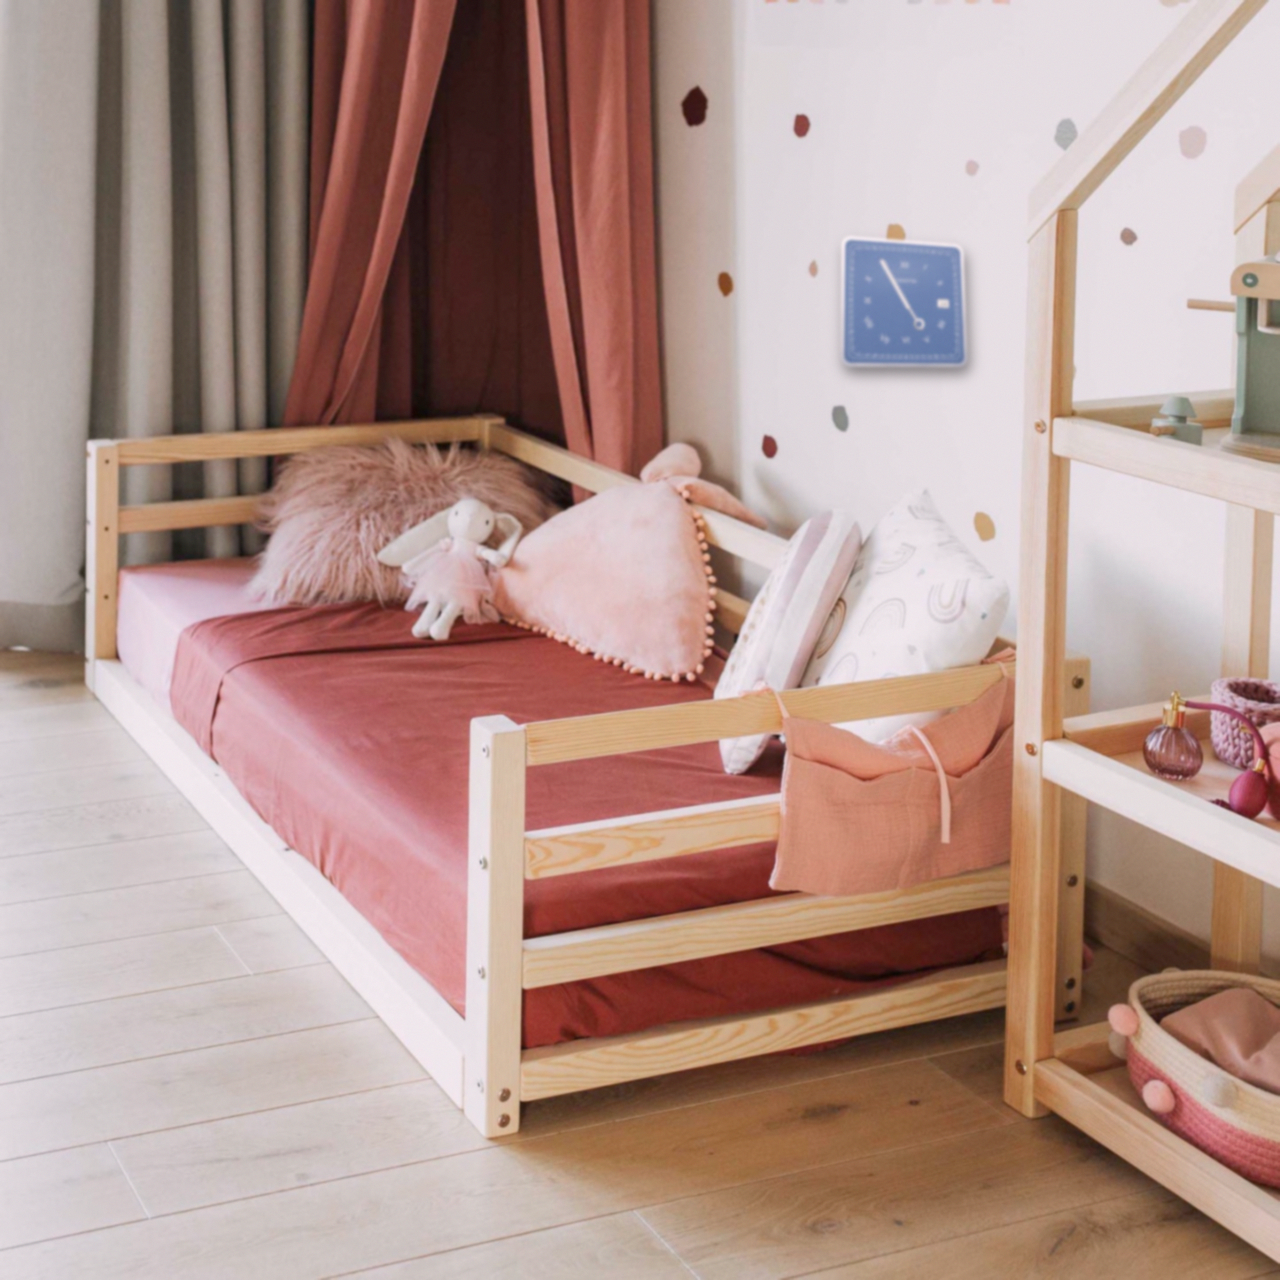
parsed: **4:55**
